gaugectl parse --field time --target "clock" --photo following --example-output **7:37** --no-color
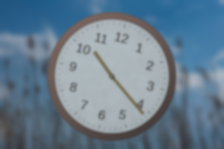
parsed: **10:21**
